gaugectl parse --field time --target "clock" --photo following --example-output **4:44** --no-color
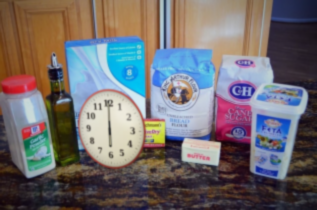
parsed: **6:00**
